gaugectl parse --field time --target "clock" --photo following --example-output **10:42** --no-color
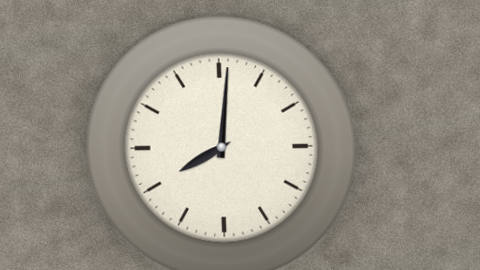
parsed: **8:01**
